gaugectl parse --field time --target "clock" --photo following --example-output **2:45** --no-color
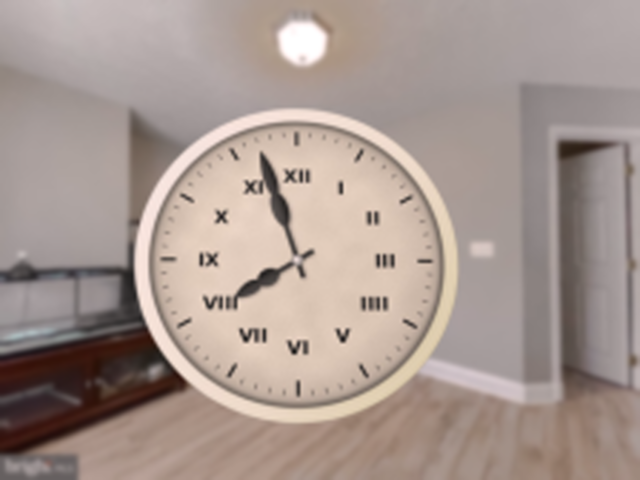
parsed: **7:57**
